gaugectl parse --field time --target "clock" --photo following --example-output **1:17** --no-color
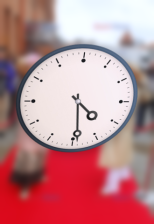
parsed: **4:29**
